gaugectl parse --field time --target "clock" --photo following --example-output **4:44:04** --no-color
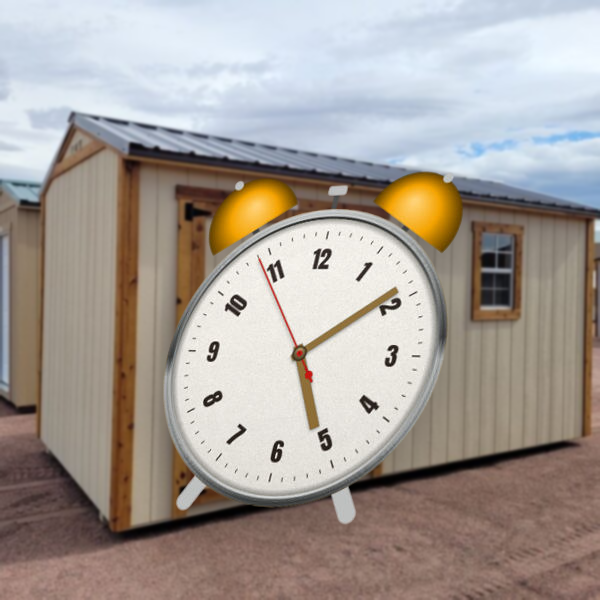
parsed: **5:08:54**
